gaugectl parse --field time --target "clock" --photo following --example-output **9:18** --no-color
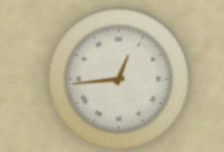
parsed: **12:44**
